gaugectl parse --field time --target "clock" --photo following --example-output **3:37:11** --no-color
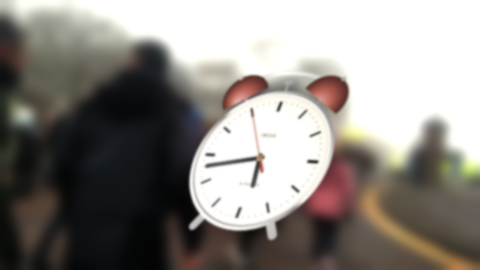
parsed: **5:42:55**
